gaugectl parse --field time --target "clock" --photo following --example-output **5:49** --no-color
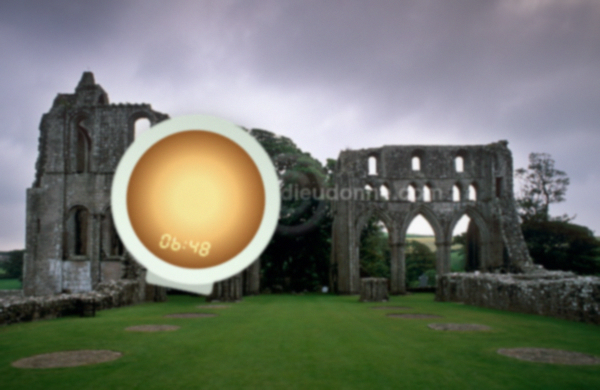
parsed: **6:48**
